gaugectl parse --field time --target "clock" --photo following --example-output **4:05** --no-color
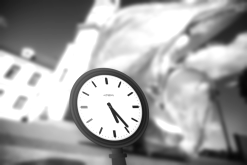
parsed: **5:24**
